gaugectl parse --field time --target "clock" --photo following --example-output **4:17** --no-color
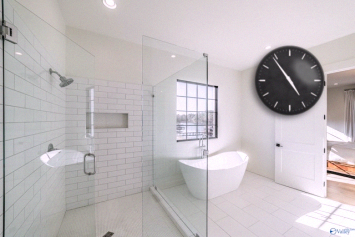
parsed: **4:54**
